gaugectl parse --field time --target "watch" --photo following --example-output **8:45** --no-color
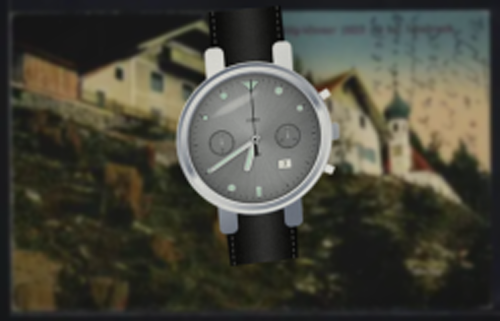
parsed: **6:40**
